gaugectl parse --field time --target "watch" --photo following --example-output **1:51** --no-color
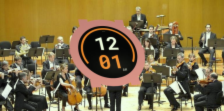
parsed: **12:01**
